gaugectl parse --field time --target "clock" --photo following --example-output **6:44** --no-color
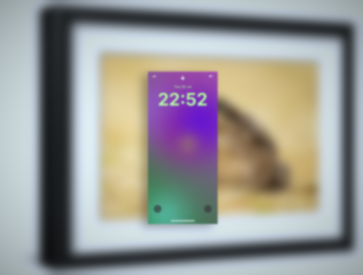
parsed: **22:52**
